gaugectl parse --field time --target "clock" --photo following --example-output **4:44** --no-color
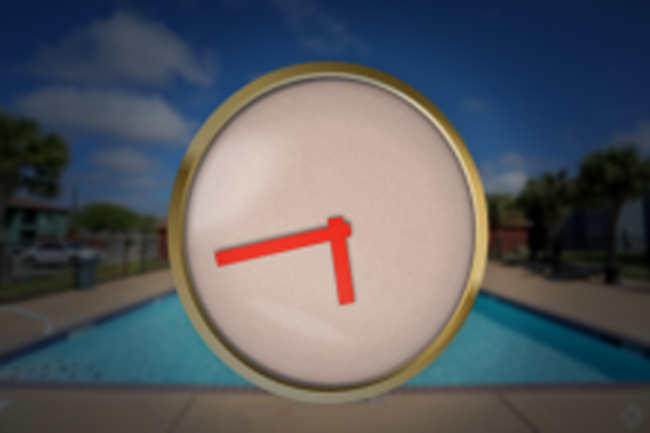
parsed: **5:43**
